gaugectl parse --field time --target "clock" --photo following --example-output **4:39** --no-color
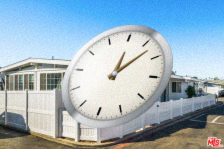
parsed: **12:07**
